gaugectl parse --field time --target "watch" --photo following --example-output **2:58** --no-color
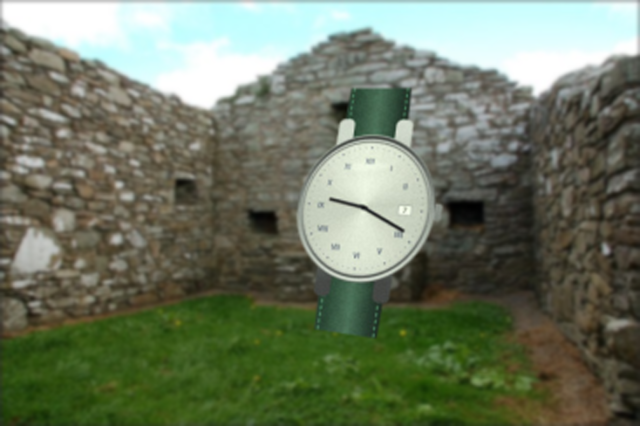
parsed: **9:19**
